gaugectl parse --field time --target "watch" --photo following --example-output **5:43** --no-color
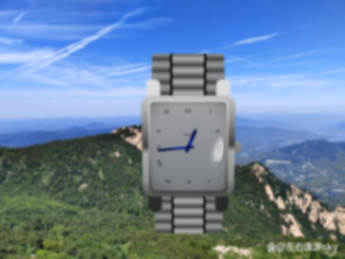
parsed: **12:44**
